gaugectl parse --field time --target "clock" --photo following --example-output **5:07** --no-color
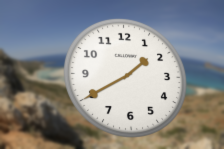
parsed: **1:40**
